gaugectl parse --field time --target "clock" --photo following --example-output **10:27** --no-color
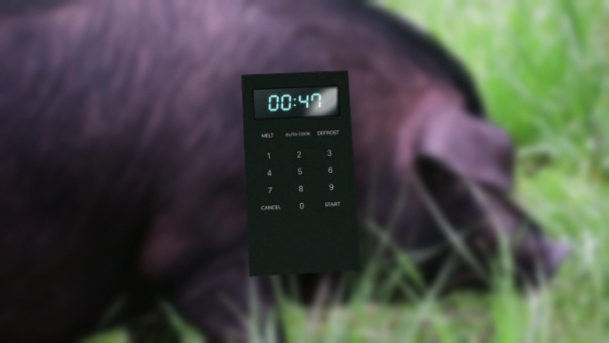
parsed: **0:47**
